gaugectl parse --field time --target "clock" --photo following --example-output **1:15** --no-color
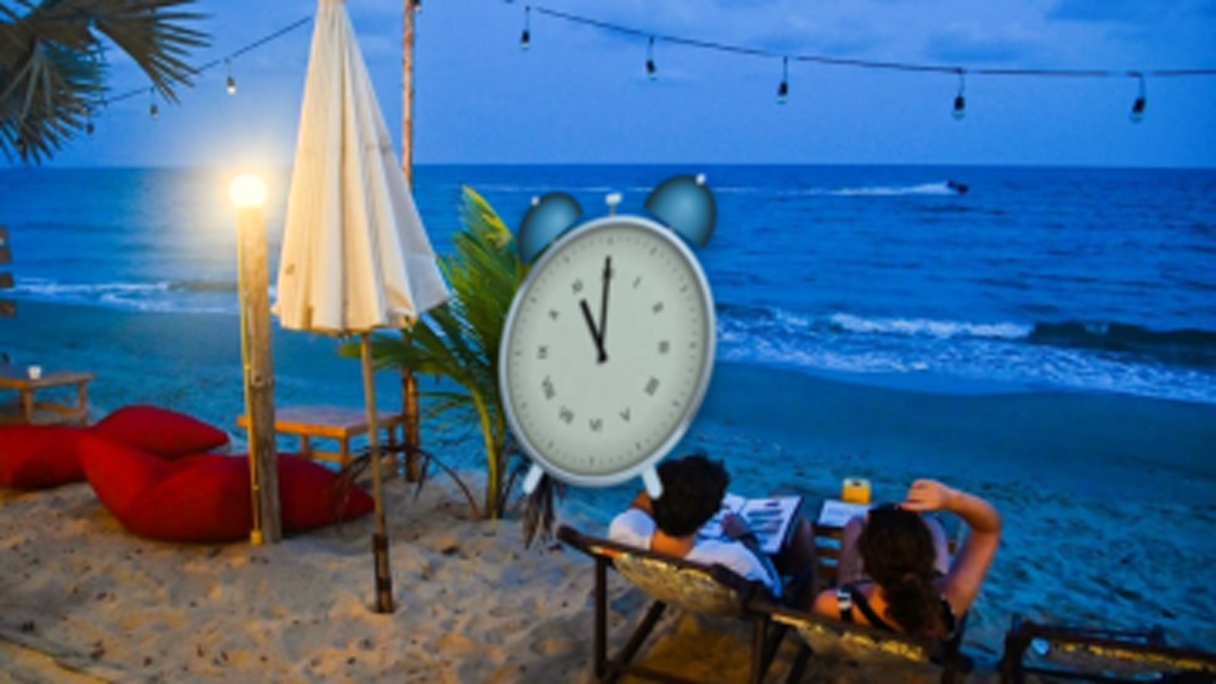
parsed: **11:00**
